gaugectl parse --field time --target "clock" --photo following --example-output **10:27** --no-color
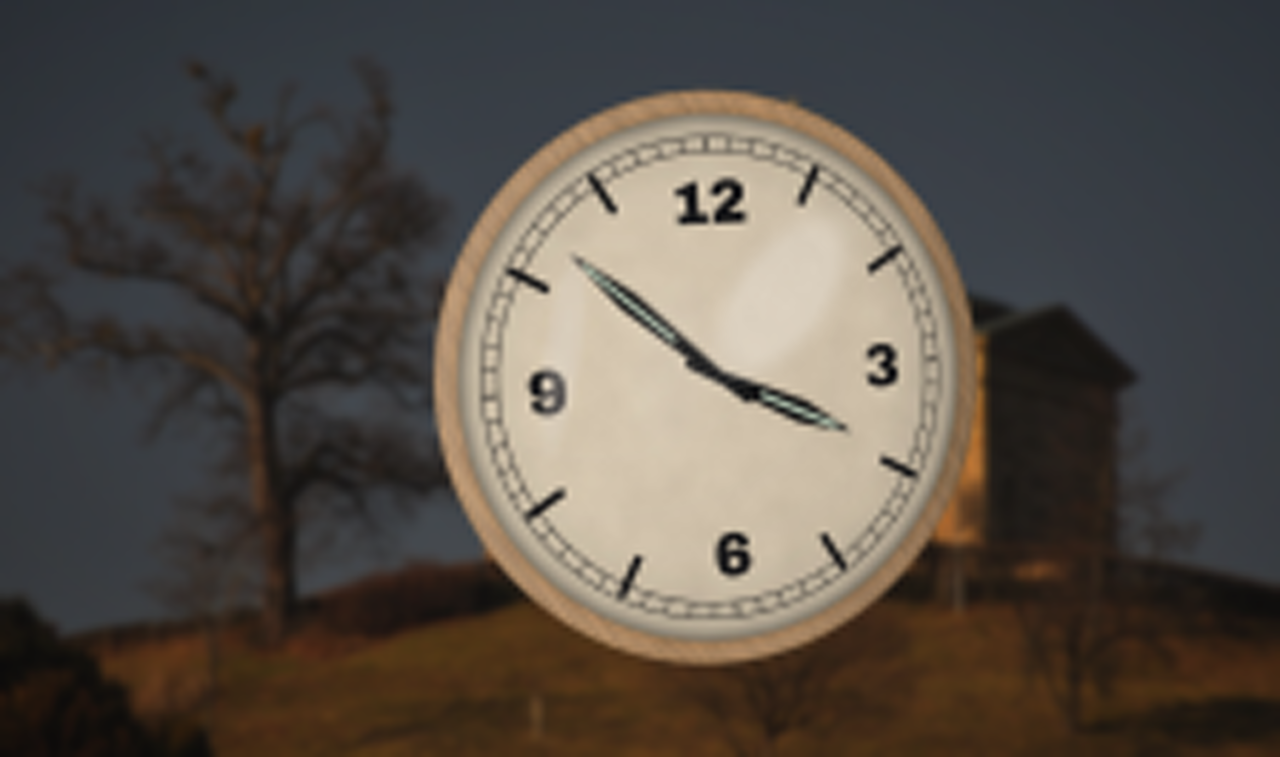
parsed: **3:52**
